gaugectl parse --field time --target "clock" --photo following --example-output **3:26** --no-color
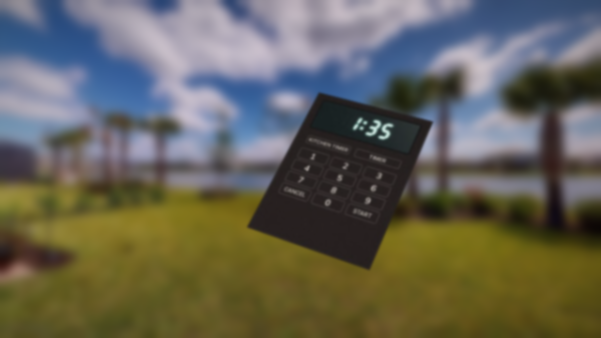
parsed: **1:35**
